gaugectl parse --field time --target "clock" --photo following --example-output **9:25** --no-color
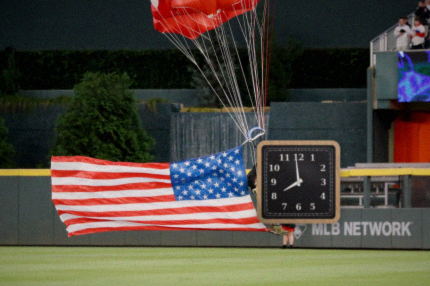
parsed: **7:59**
